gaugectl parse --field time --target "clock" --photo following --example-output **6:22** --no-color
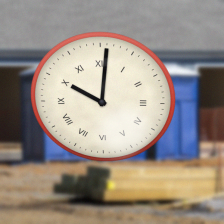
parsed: **10:01**
